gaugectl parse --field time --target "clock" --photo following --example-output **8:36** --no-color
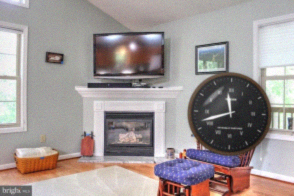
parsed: **11:42**
